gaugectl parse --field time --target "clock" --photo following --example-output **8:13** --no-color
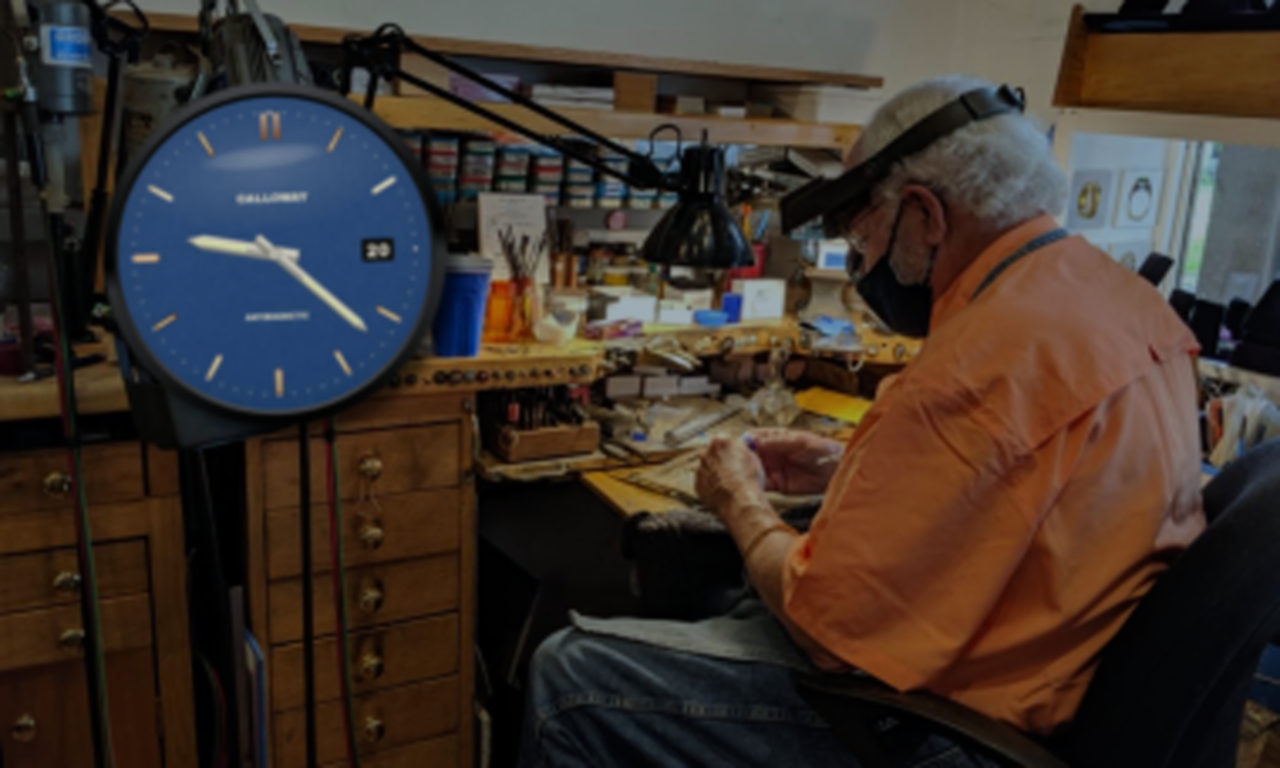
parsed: **9:22**
